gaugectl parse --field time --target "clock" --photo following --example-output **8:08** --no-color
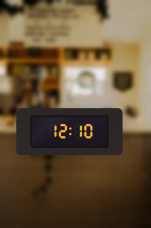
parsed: **12:10**
